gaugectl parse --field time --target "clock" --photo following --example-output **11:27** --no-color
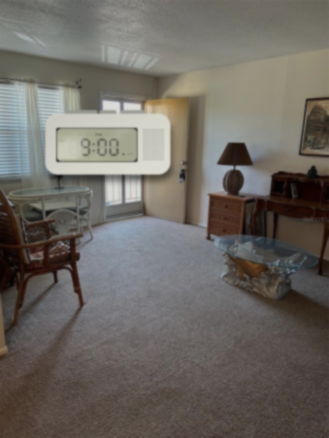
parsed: **9:00**
